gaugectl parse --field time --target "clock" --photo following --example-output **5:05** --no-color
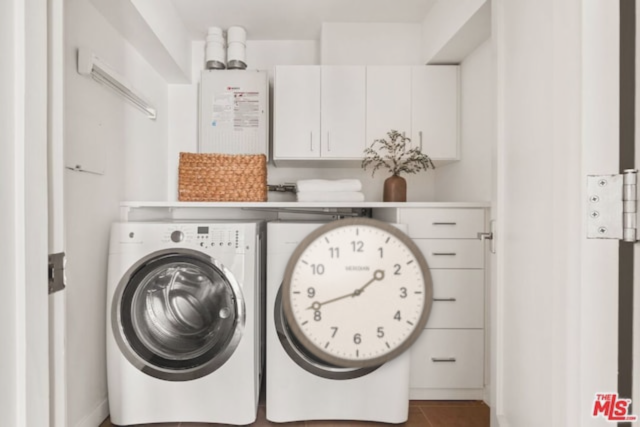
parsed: **1:42**
